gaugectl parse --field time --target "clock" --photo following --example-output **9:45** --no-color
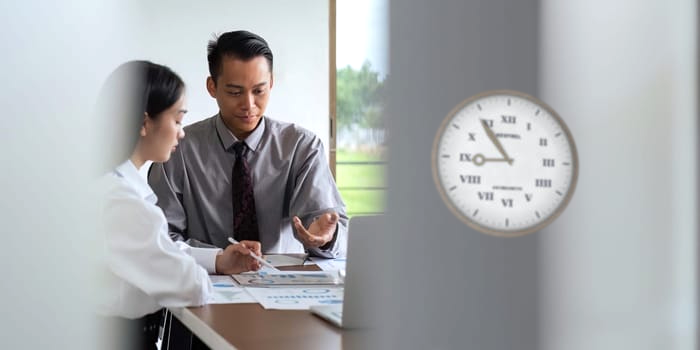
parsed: **8:54**
